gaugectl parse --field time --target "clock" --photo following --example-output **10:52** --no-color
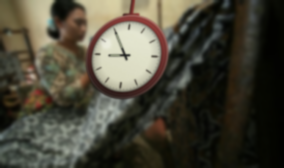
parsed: **8:55**
